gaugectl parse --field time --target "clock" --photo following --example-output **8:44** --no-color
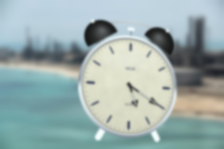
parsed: **5:20**
